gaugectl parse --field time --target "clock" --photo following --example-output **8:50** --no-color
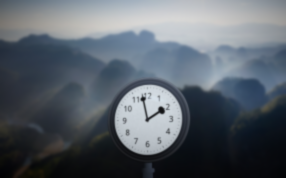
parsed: **1:58**
